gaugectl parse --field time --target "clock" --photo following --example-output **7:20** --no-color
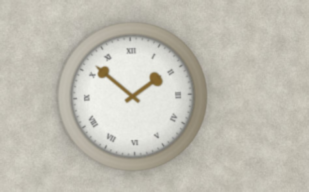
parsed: **1:52**
